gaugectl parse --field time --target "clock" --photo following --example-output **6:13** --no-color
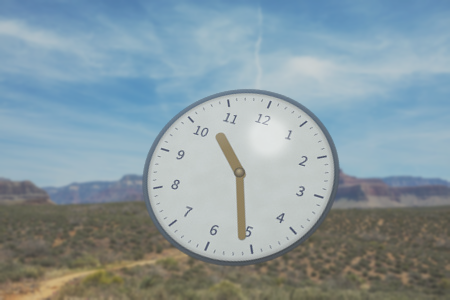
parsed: **10:26**
